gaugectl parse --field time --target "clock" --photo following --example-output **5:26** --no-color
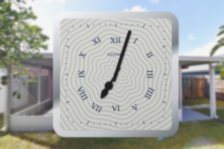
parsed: **7:03**
